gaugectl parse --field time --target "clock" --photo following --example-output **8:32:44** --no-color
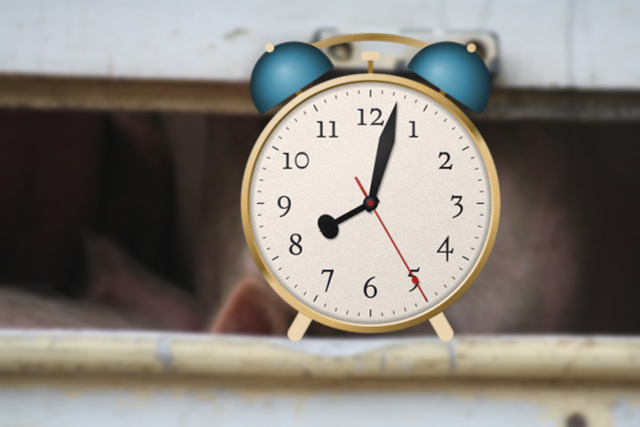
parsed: **8:02:25**
